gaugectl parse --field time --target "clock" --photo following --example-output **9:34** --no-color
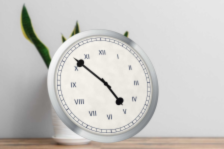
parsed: **4:52**
